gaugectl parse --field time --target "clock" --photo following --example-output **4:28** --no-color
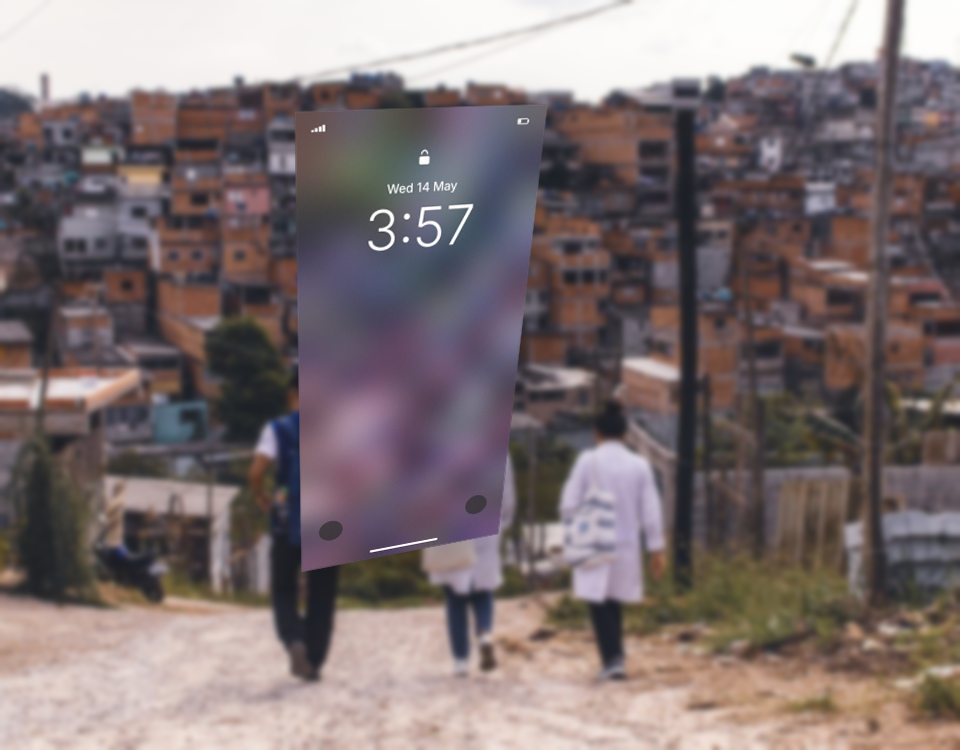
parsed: **3:57**
